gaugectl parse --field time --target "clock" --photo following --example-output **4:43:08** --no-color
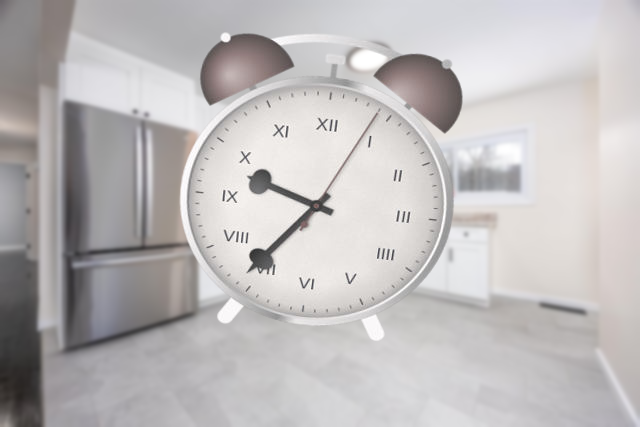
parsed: **9:36:04**
